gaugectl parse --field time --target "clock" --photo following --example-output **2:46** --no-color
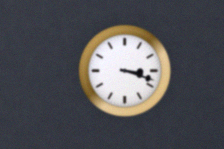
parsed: **3:18**
